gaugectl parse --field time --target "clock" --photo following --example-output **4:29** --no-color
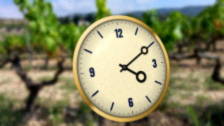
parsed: **4:10**
